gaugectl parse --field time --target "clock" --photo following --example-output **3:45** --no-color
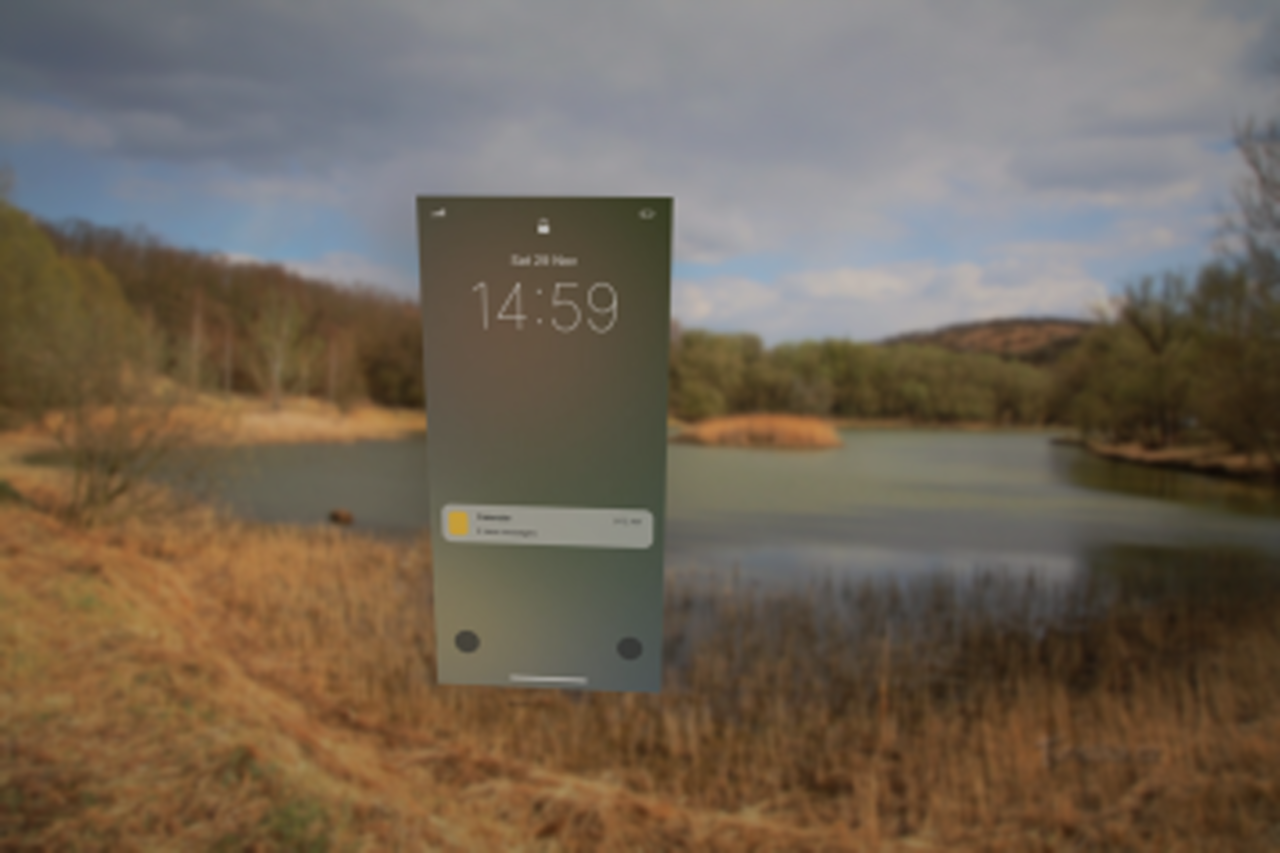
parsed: **14:59**
